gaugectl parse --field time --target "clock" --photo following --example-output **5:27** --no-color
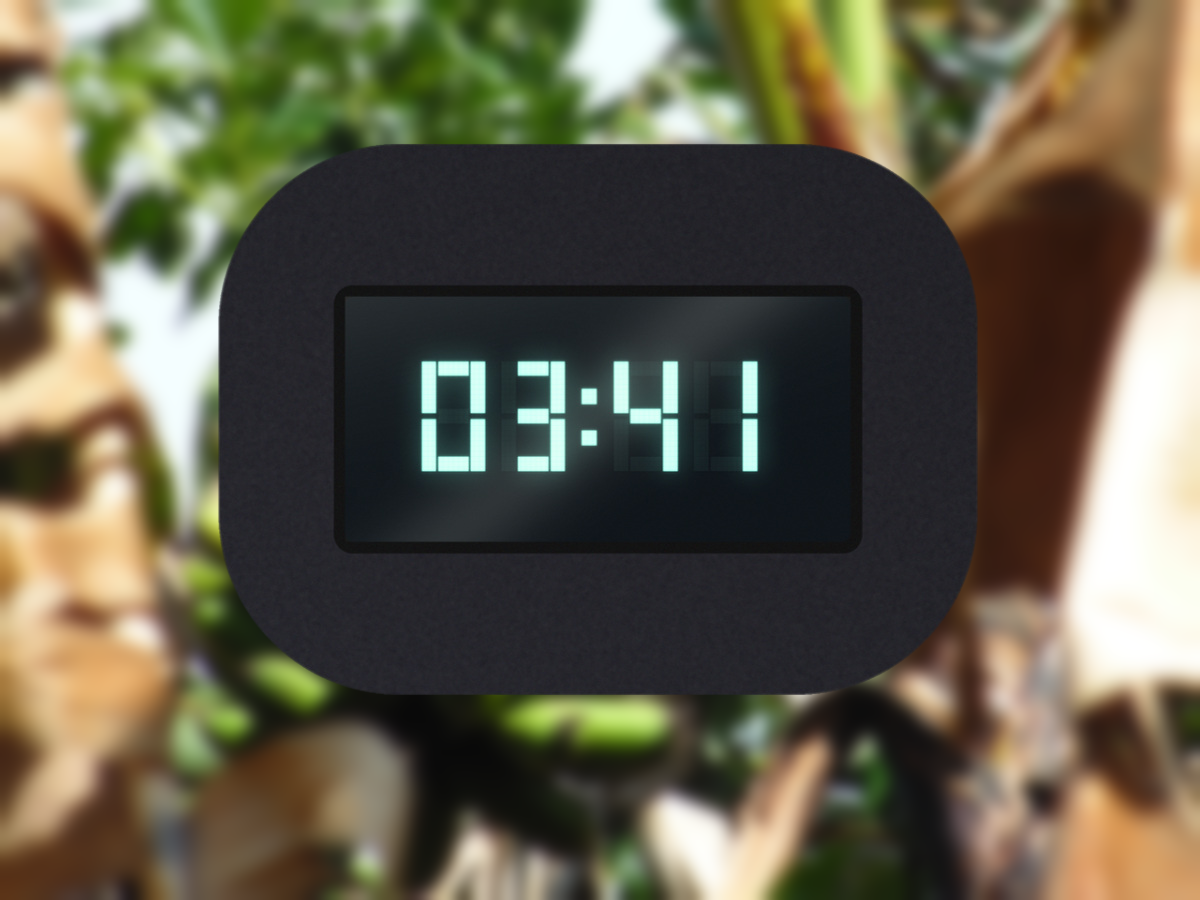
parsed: **3:41**
